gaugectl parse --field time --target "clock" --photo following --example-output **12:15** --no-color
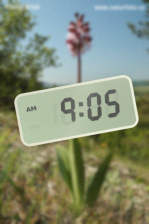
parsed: **9:05**
